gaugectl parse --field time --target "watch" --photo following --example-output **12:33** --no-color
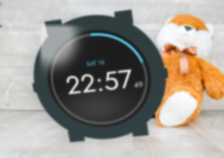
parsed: **22:57**
